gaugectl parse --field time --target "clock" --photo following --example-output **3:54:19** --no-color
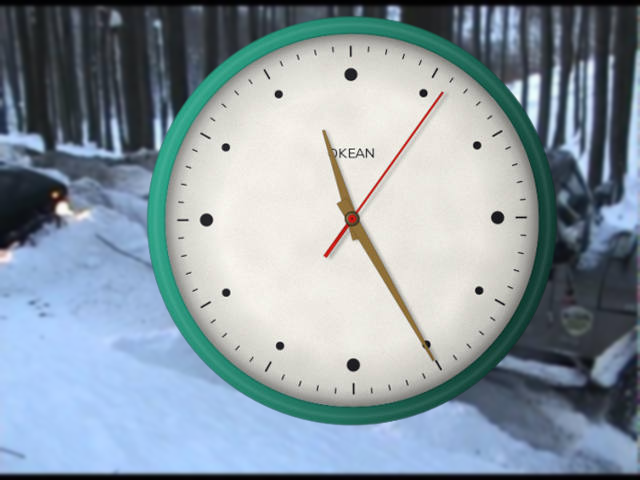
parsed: **11:25:06**
